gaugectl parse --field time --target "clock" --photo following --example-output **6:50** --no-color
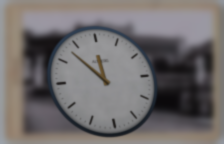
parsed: **11:53**
